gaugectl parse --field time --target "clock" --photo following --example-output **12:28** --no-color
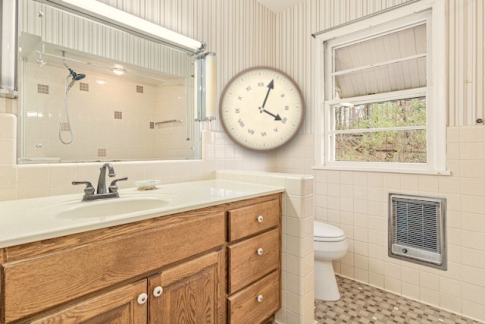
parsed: **4:04**
